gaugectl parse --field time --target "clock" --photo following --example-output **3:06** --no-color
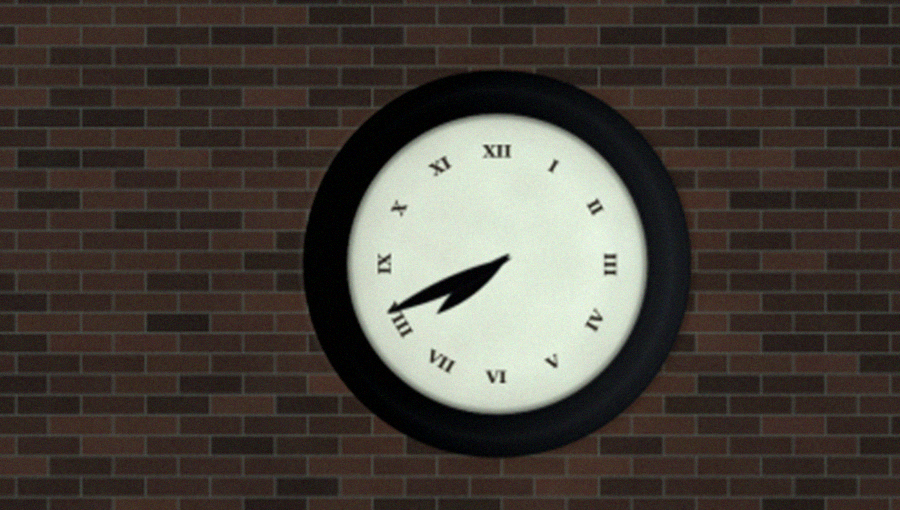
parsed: **7:41**
